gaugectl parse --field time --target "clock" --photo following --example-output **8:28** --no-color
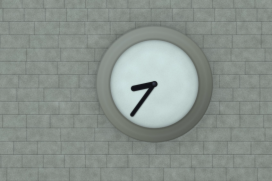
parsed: **8:36**
